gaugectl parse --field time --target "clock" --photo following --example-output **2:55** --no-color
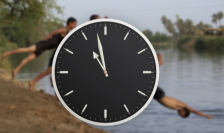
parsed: **10:58**
